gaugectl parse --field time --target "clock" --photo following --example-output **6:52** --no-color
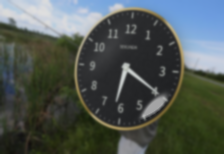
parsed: **6:20**
